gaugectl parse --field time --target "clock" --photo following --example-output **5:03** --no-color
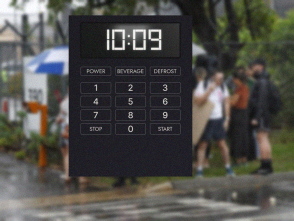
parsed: **10:09**
